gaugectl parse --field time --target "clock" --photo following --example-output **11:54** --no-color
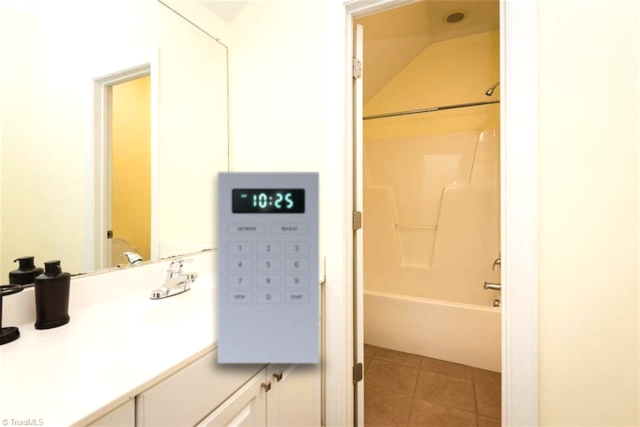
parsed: **10:25**
